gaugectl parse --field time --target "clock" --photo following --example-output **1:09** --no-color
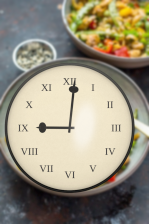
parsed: **9:01**
